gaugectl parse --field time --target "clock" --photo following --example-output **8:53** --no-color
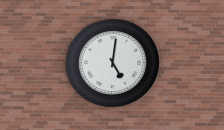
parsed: **5:01**
